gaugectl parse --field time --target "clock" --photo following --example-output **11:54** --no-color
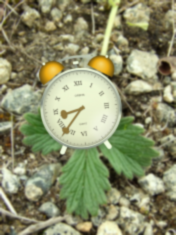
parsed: **8:37**
